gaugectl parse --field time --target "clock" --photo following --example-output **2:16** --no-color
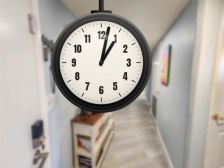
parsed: **1:02**
